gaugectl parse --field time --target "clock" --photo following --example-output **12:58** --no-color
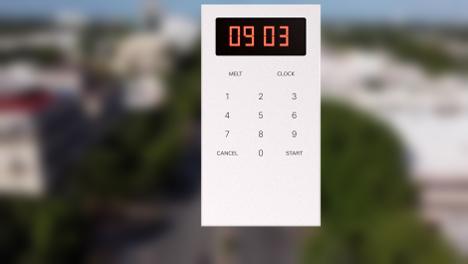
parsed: **9:03**
